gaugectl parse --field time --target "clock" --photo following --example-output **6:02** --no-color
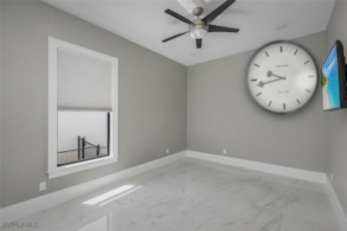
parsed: **9:43**
